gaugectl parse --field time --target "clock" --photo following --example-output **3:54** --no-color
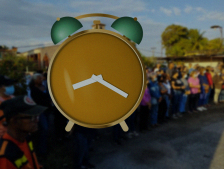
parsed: **8:20**
